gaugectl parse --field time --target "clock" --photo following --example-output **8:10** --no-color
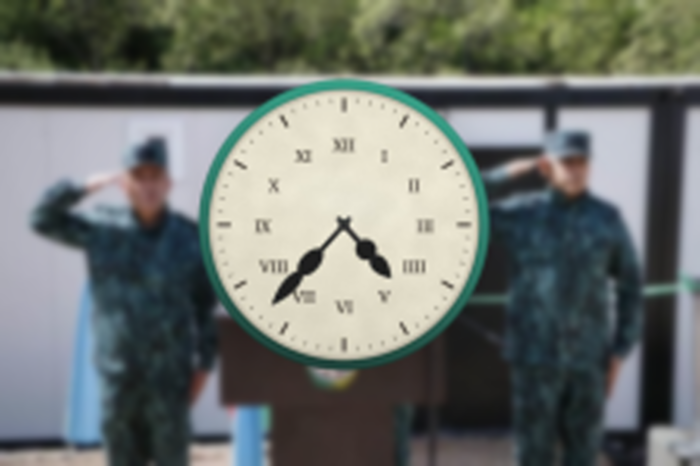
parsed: **4:37**
